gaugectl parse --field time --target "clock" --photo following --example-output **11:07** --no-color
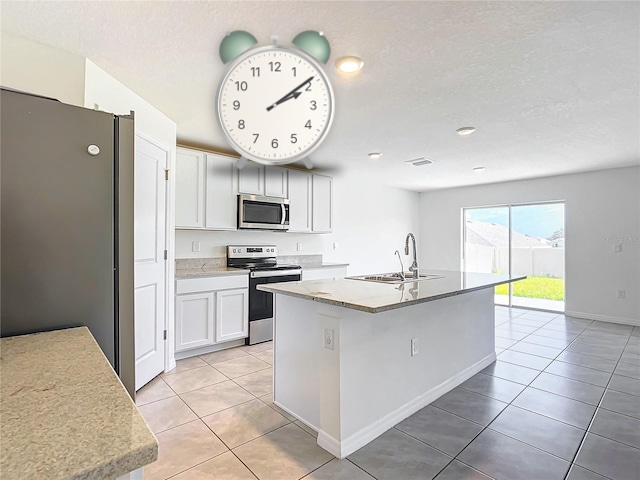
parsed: **2:09**
